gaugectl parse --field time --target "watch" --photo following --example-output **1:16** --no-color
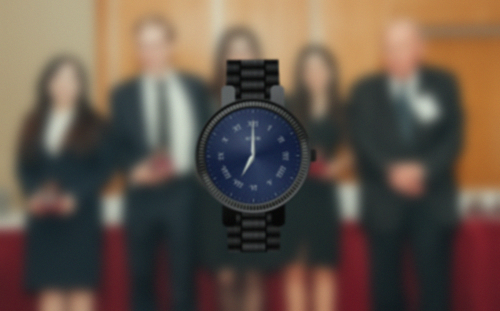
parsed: **7:00**
